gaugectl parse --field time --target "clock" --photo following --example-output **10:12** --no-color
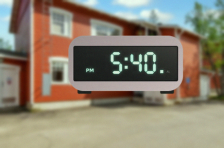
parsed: **5:40**
